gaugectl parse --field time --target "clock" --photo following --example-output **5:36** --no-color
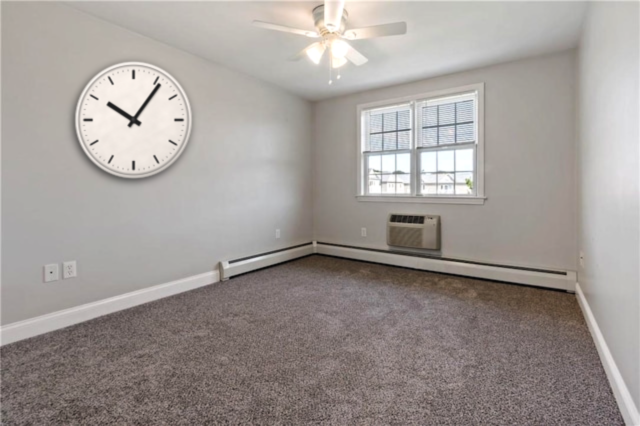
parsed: **10:06**
